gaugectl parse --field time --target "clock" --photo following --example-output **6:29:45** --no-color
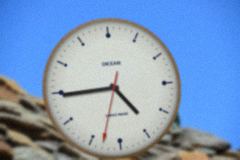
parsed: **4:44:33**
